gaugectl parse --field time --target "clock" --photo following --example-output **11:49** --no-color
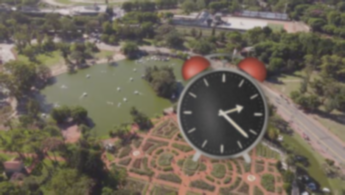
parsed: **2:22**
